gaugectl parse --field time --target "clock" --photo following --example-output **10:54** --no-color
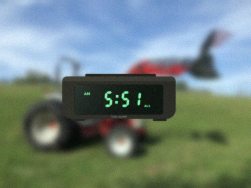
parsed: **5:51**
